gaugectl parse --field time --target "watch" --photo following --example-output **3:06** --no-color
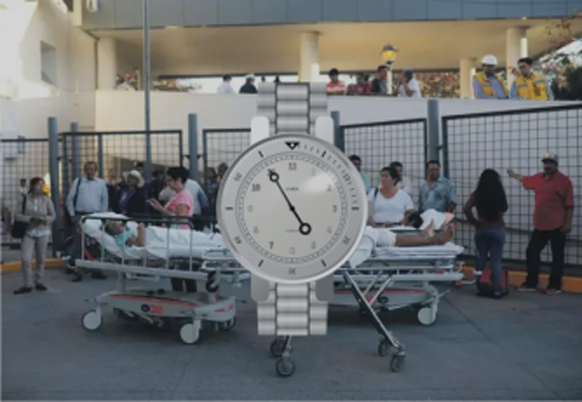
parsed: **4:55**
